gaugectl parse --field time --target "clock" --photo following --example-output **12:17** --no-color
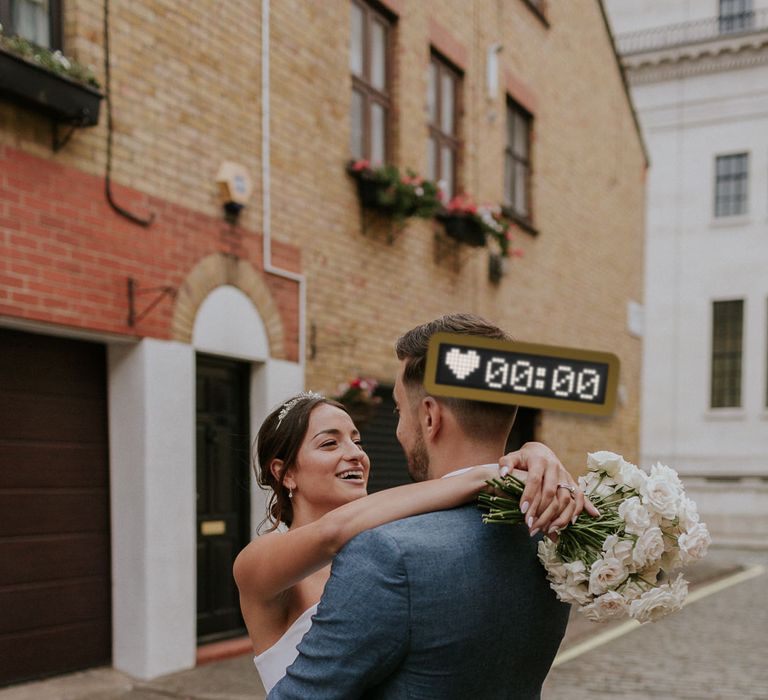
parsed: **0:00**
